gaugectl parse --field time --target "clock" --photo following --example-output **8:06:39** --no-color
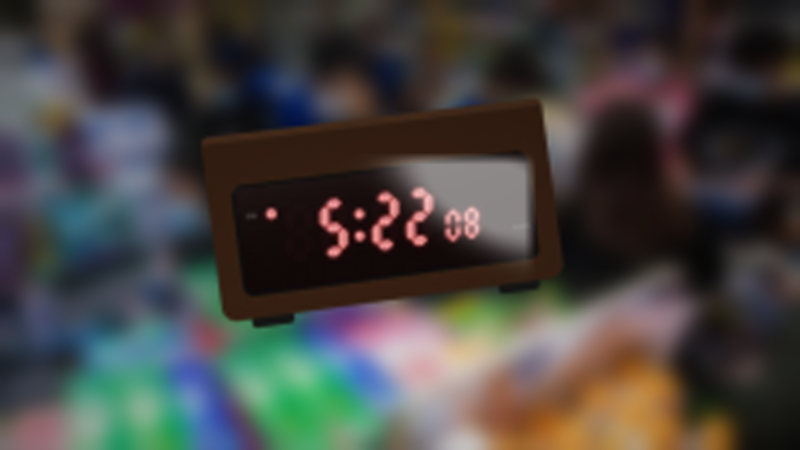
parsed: **5:22:08**
